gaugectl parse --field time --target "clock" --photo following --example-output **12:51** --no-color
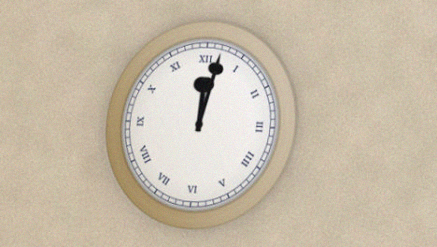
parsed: **12:02**
